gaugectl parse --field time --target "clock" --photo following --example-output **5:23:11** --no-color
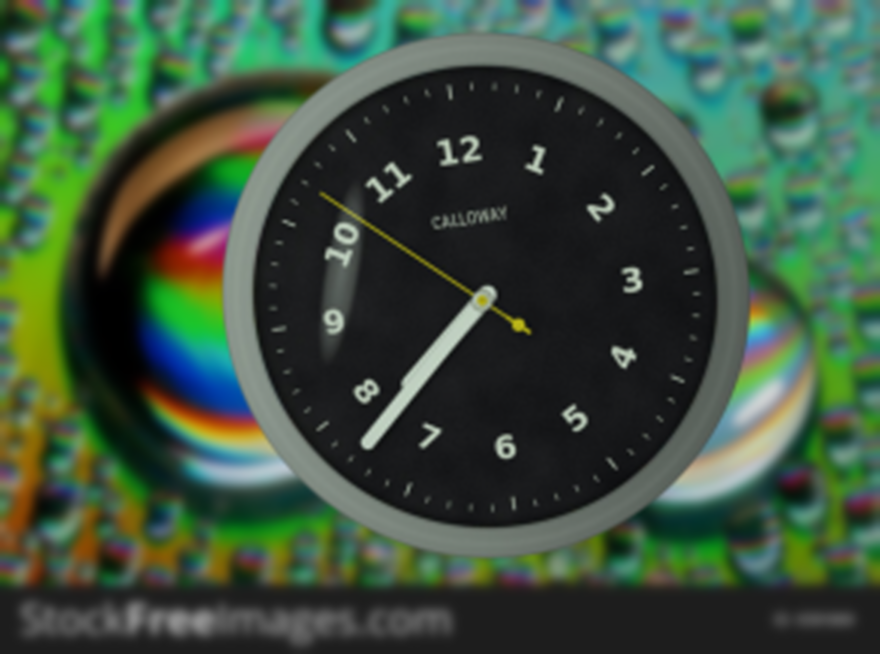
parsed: **7:37:52**
